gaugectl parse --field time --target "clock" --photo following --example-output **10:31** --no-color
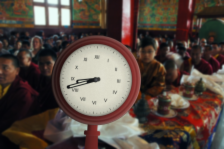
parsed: **8:42**
